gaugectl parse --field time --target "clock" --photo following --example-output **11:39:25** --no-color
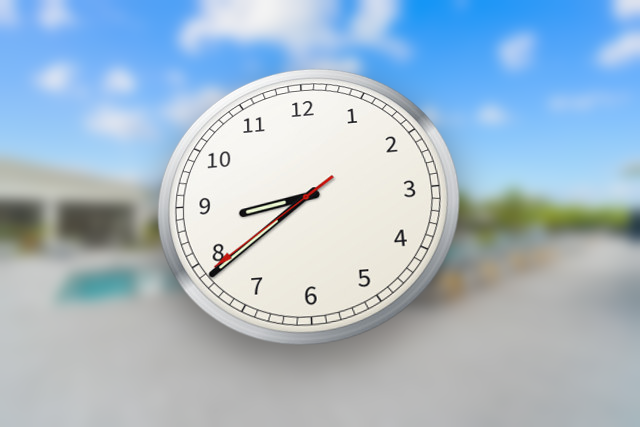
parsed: **8:38:39**
